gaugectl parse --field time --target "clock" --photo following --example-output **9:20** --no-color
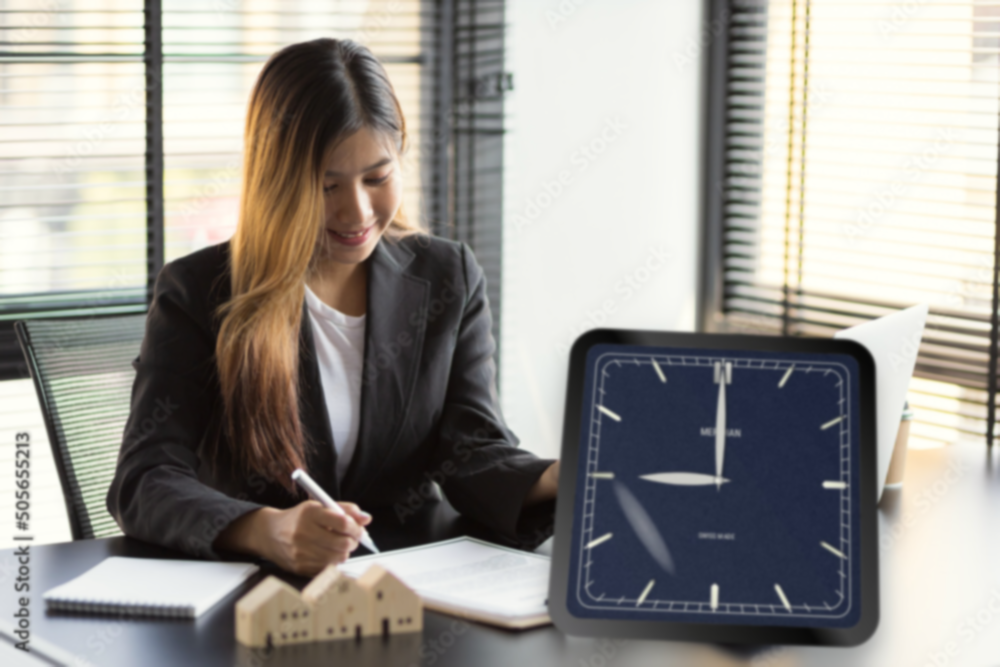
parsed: **9:00**
